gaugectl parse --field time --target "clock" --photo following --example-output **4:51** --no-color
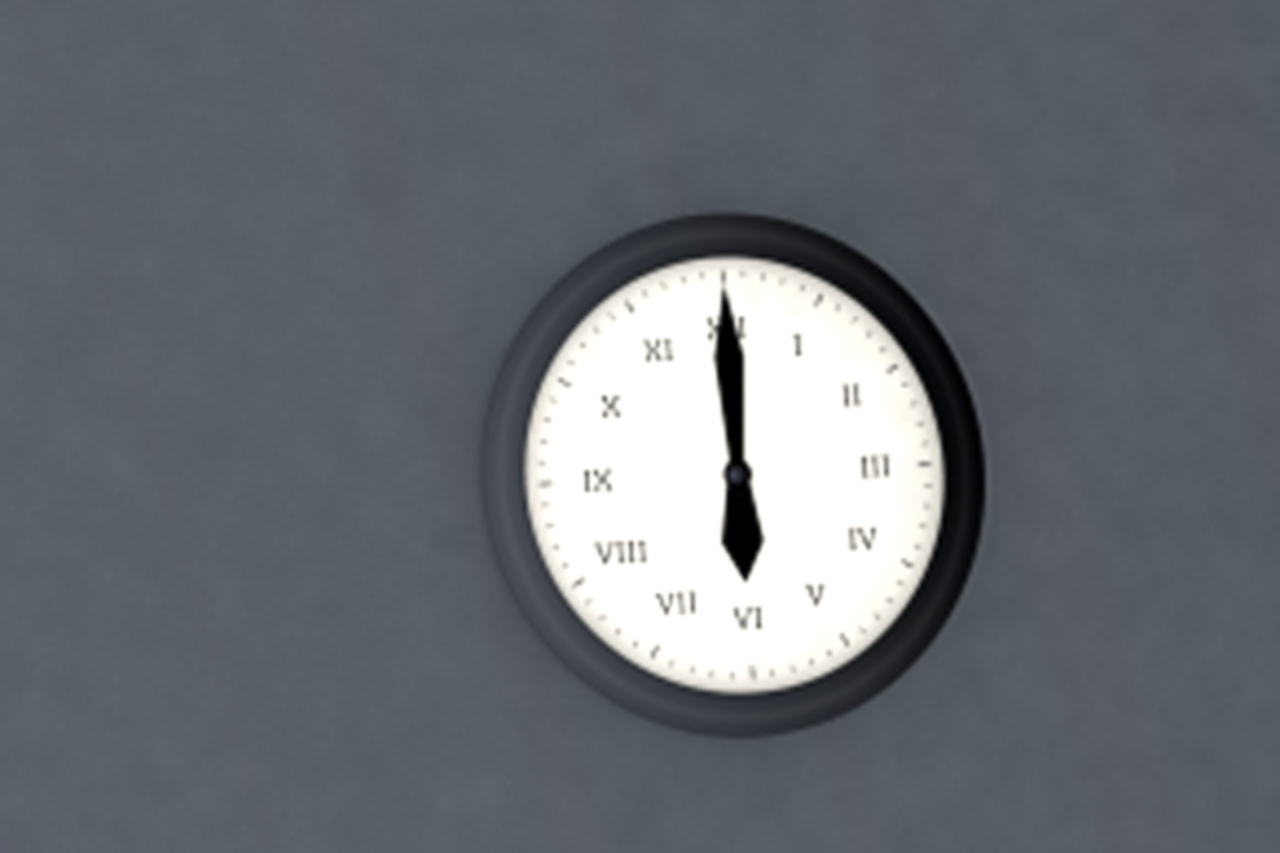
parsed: **6:00**
